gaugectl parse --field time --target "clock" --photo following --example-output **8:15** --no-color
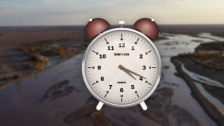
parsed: **4:19**
